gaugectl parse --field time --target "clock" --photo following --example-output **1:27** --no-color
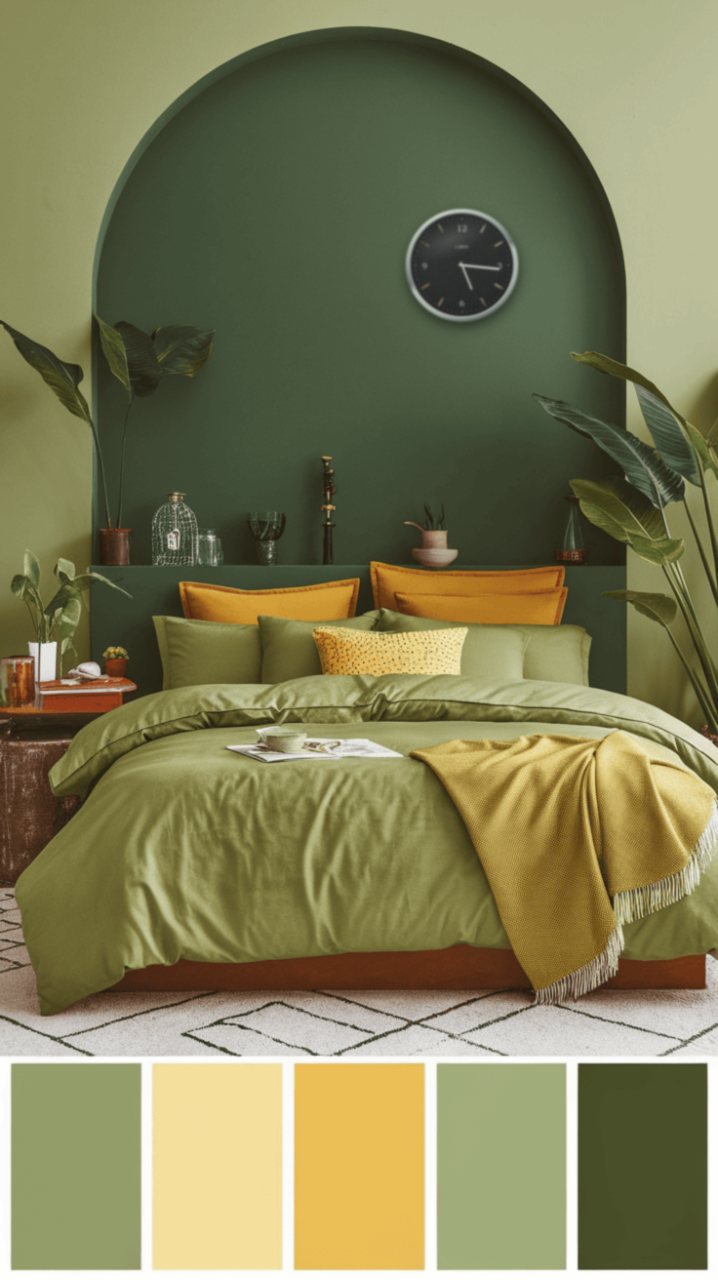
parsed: **5:16**
